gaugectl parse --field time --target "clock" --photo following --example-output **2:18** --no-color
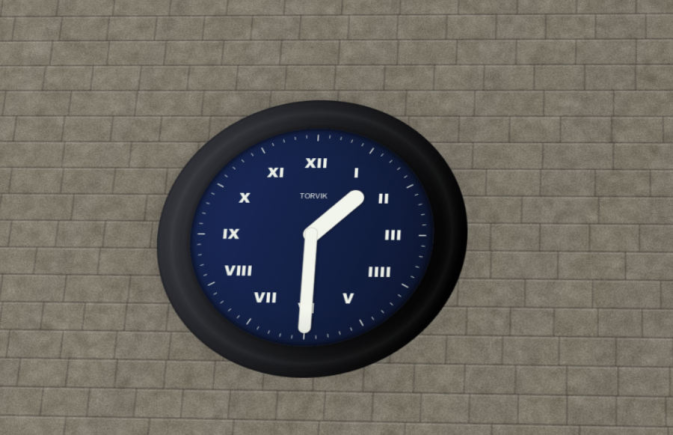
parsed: **1:30**
